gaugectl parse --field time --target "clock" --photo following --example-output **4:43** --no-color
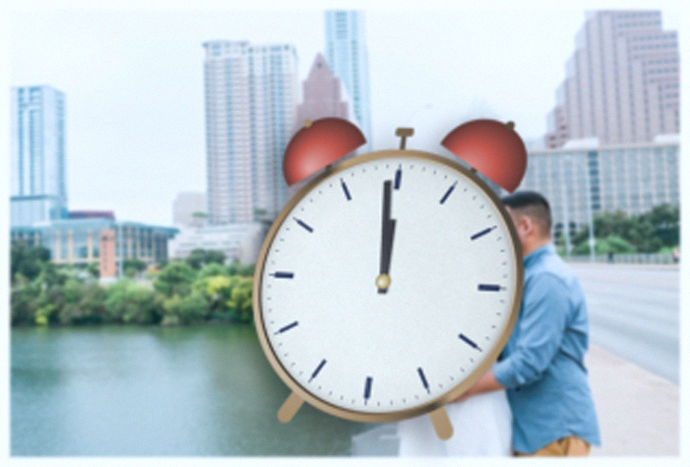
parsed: **11:59**
